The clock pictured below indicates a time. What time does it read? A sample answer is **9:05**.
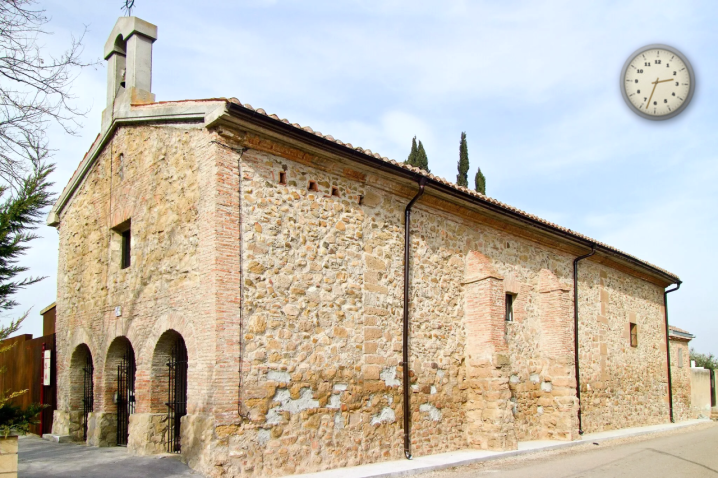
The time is **2:33**
